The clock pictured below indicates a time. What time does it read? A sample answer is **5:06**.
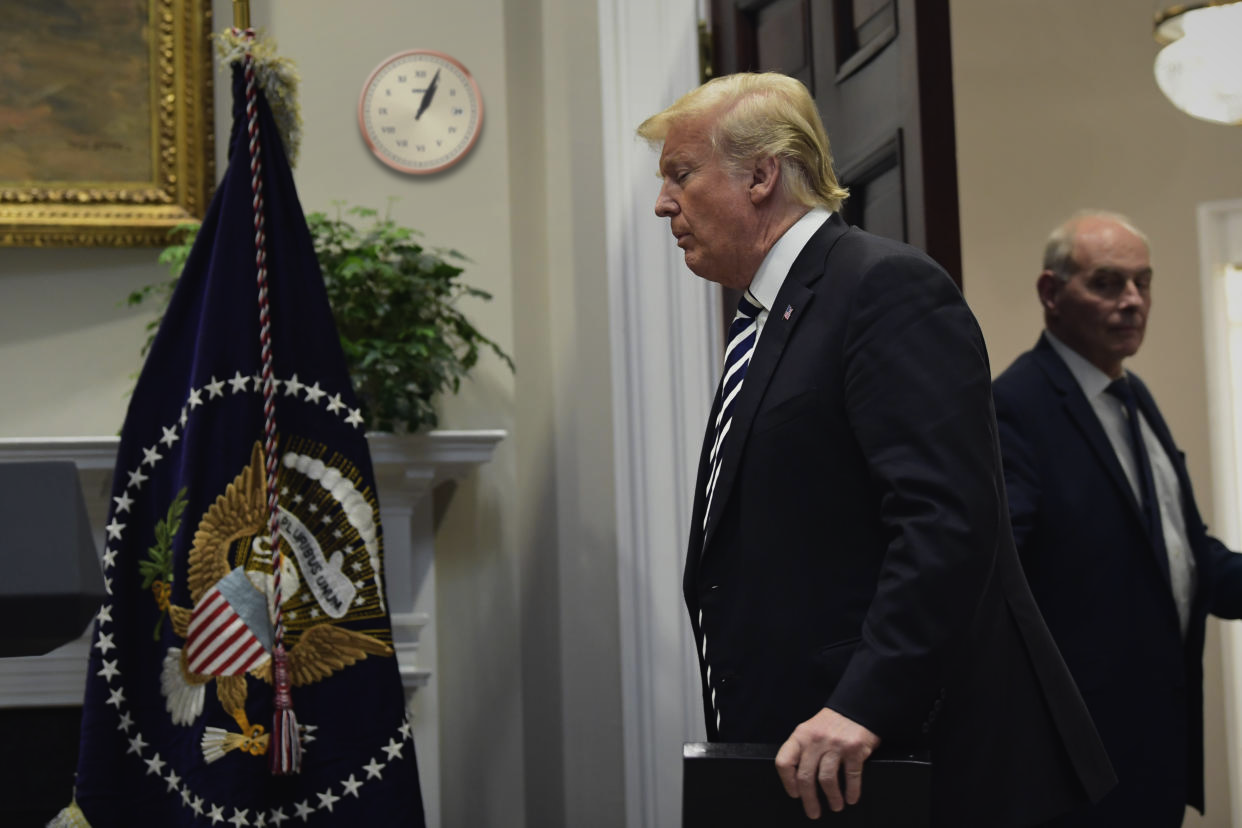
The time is **1:04**
